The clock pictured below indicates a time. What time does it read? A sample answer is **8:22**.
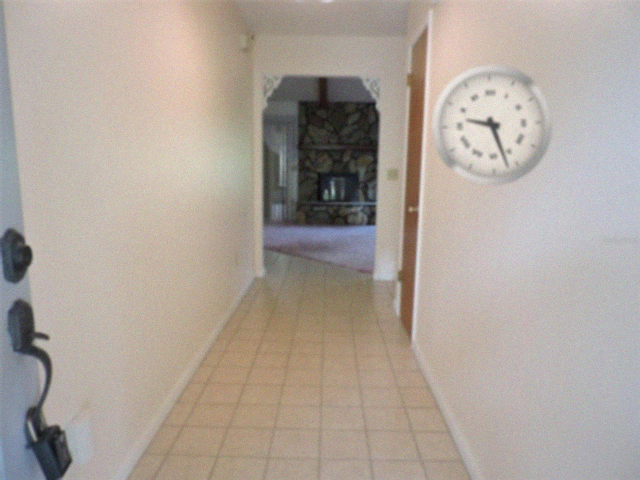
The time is **9:27**
